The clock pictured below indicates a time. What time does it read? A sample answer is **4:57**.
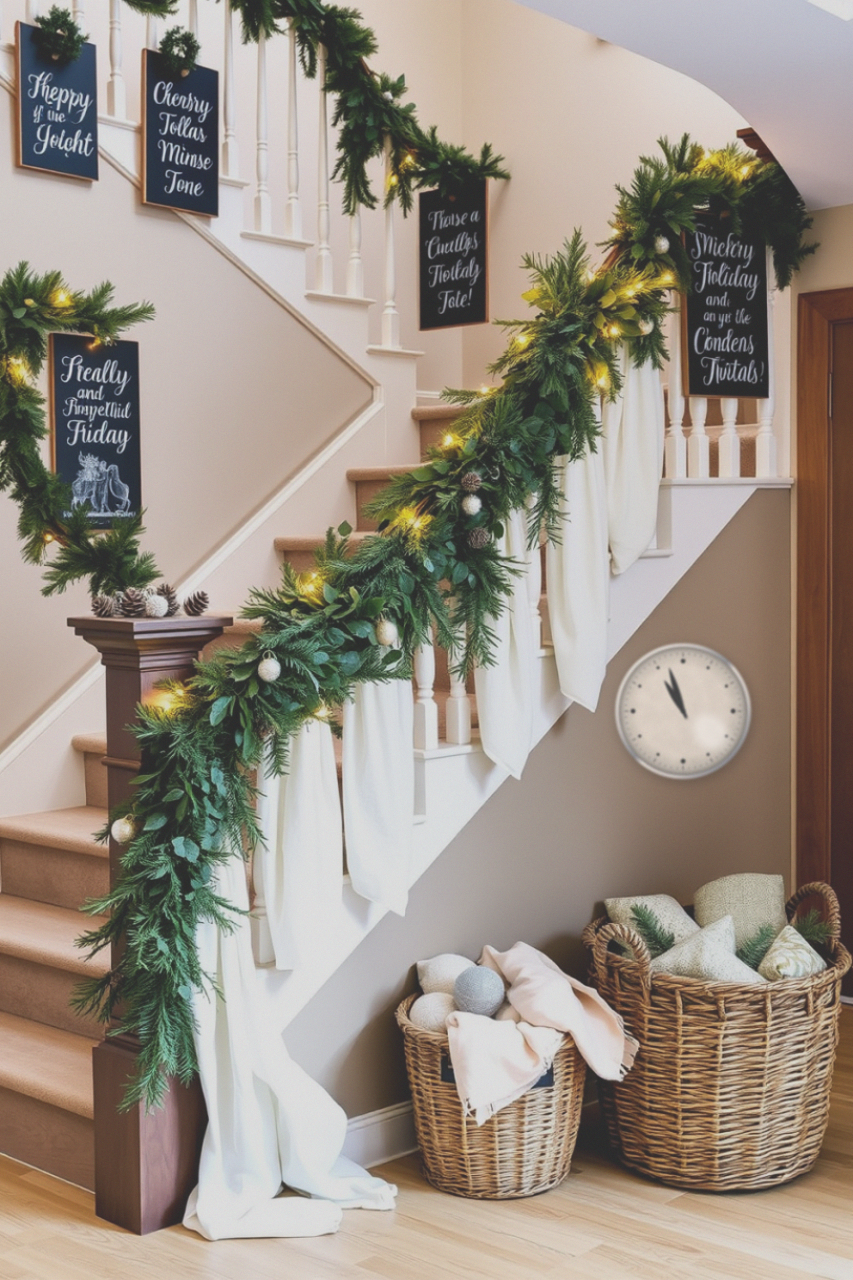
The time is **10:57**
